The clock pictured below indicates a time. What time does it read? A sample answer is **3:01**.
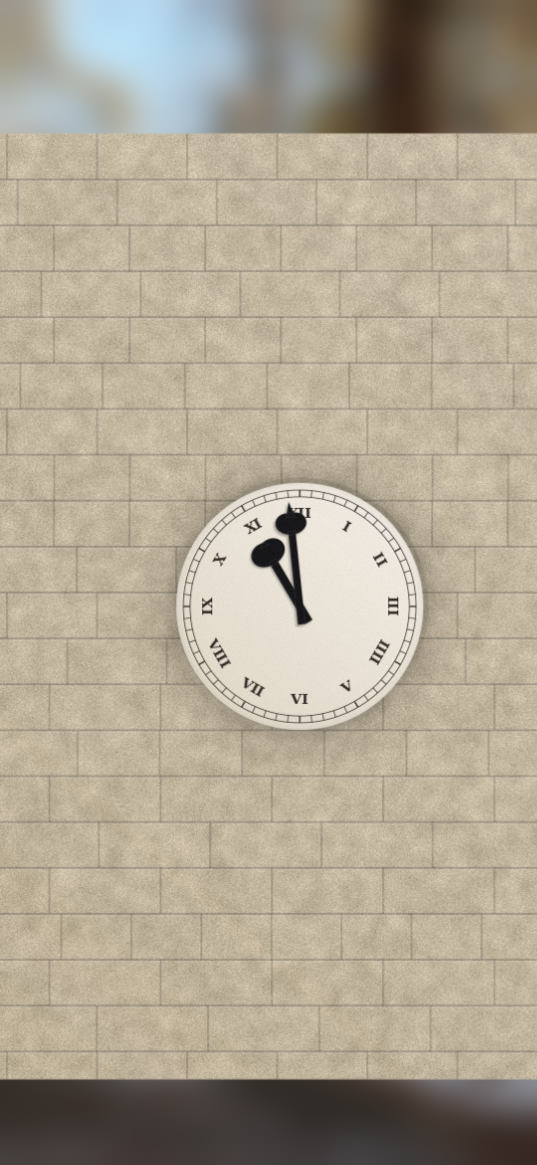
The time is **10:59**
